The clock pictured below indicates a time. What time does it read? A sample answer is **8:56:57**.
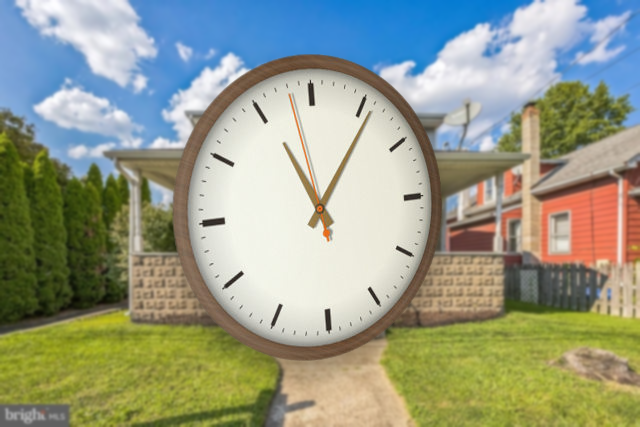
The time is **11:05:58**
